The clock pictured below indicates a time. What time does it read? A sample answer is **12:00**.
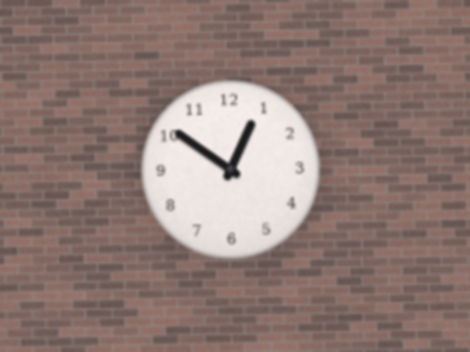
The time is **12:51**
